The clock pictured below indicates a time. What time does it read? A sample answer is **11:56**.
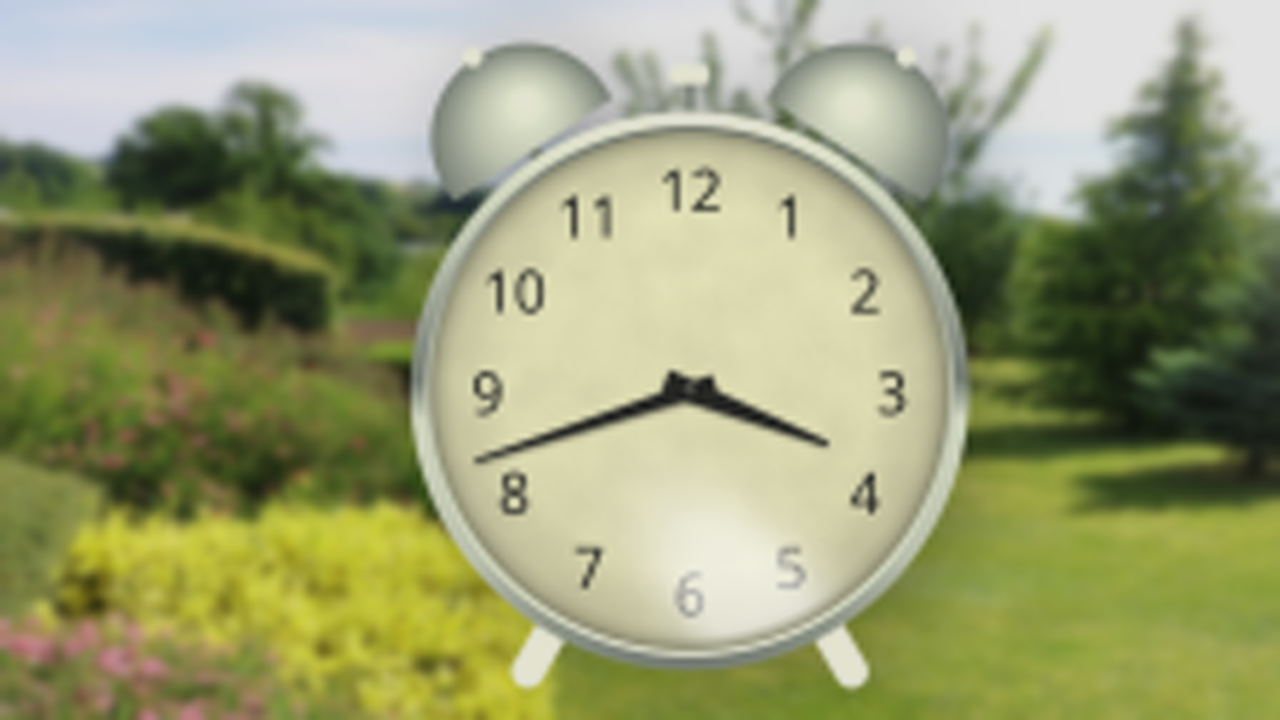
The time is **3:42**
